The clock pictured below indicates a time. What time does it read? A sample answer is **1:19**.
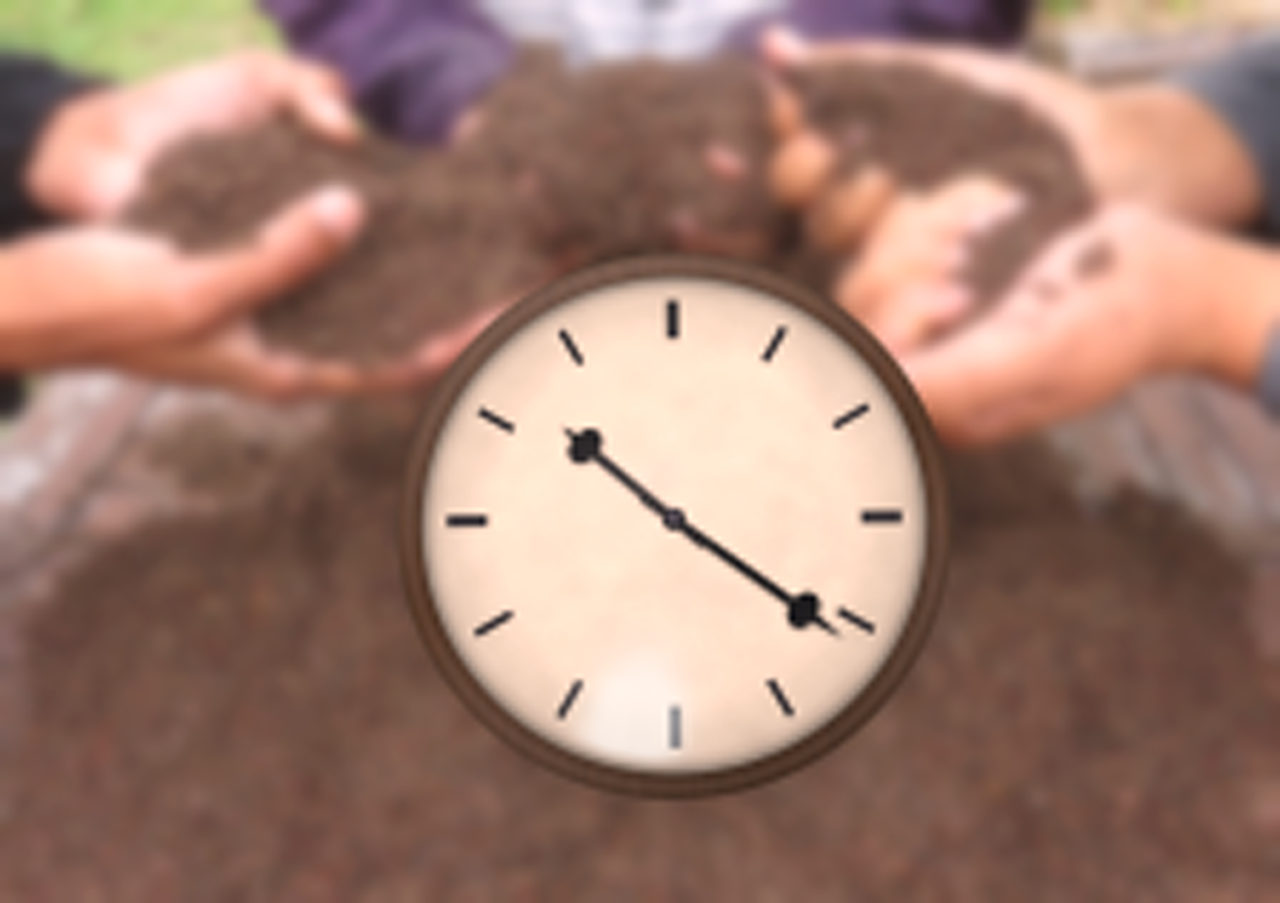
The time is **10:21**
